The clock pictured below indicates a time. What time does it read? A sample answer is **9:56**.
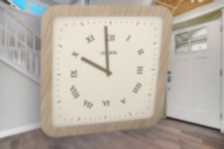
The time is **9:59**
